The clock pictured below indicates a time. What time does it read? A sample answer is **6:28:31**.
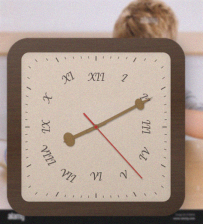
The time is **8:10:23**
